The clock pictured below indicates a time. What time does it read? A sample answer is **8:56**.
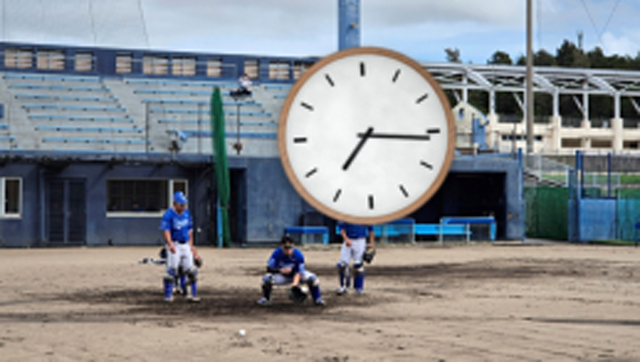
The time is **7:16**
